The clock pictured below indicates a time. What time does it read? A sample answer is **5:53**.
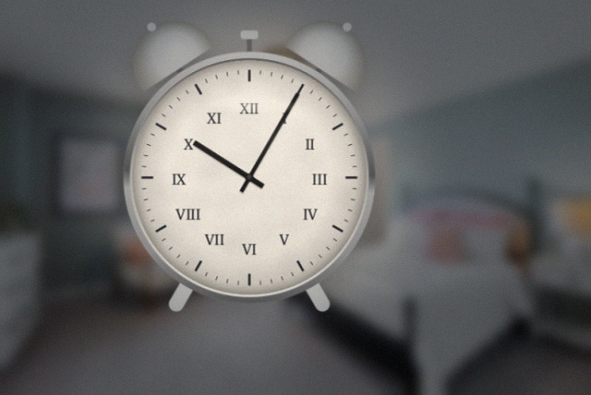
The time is **10:05**
